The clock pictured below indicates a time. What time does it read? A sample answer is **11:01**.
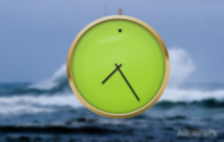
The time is **7:24**
